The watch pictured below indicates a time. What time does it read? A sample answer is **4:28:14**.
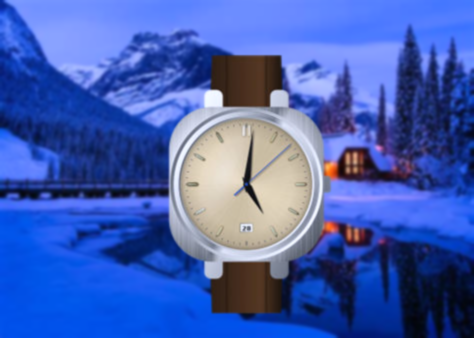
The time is **5:01:08**
